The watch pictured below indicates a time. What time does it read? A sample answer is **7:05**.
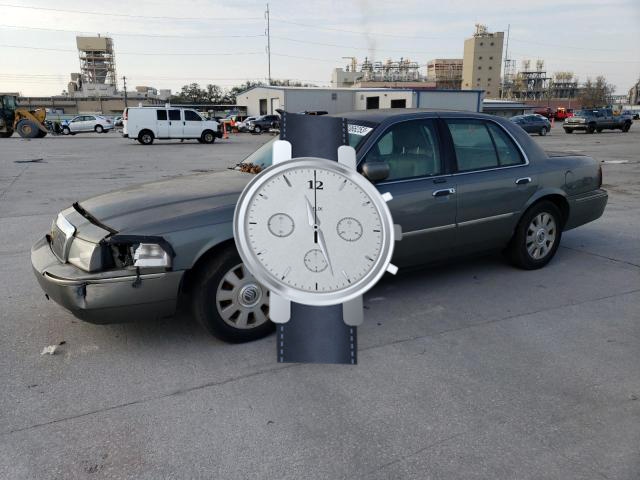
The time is **11:27**
